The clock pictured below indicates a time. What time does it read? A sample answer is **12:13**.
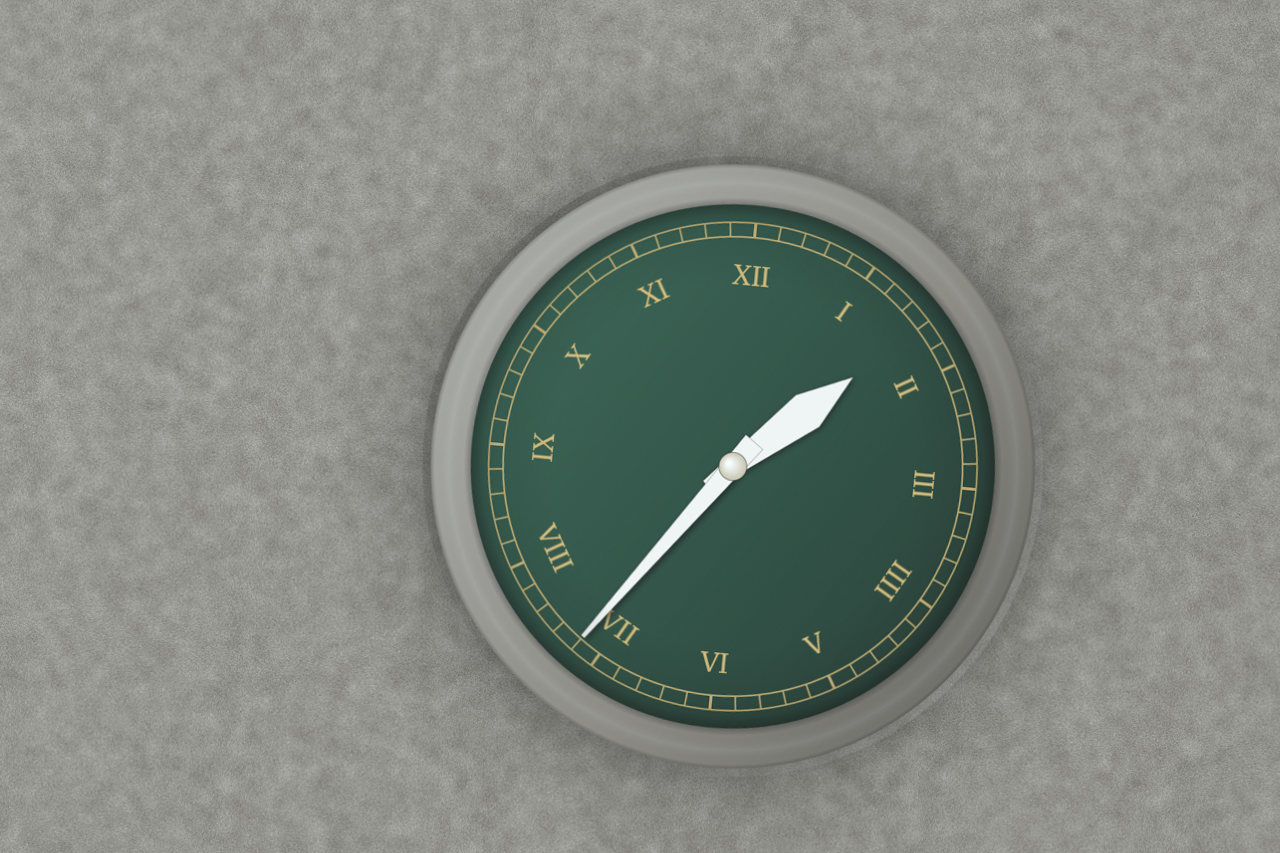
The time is **1:36**
